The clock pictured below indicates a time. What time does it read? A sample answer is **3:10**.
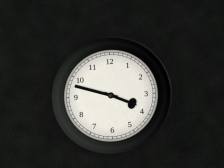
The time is **3:48**
